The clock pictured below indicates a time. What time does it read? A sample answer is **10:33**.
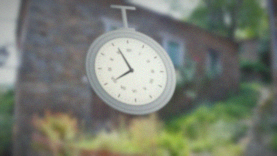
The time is **7:56**
